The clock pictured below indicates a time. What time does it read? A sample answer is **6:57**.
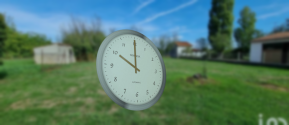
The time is **10:00**
